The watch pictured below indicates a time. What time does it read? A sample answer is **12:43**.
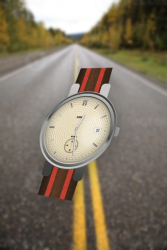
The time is **12:28**
